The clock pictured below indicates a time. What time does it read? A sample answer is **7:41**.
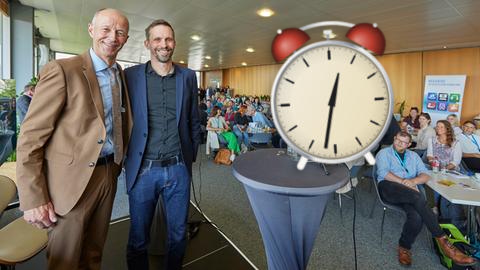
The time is **12:32**
